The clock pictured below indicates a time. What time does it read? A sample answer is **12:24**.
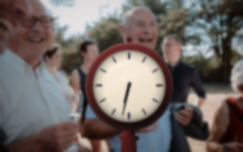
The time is **6:32**
